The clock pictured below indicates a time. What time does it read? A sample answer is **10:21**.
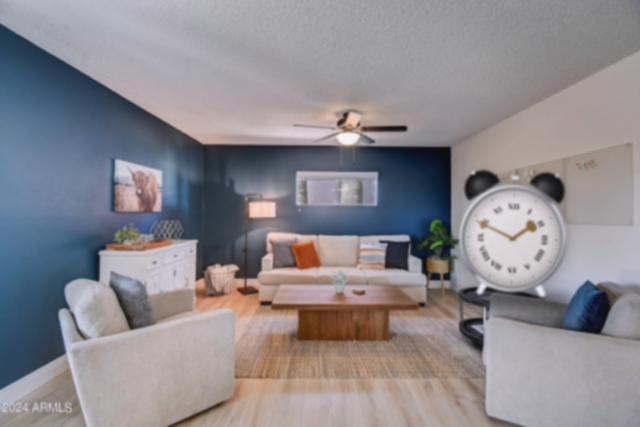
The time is **1:49**
